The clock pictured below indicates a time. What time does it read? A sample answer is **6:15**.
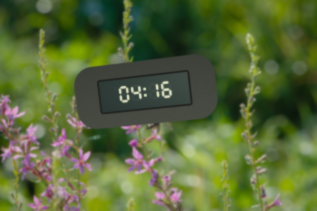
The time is **4:16**
